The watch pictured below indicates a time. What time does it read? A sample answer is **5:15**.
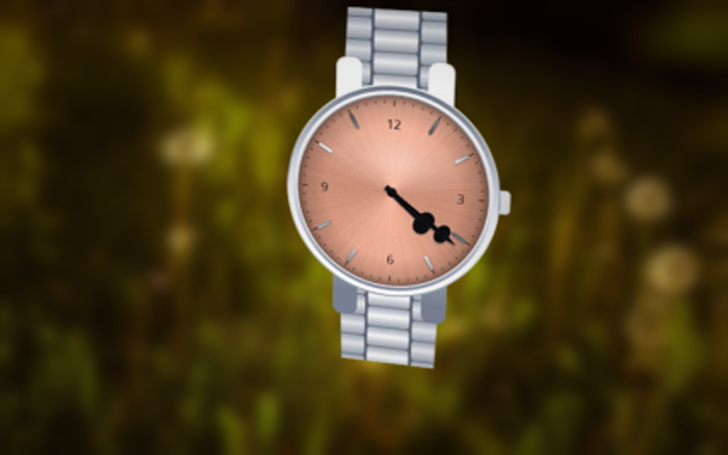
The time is **4:21**
